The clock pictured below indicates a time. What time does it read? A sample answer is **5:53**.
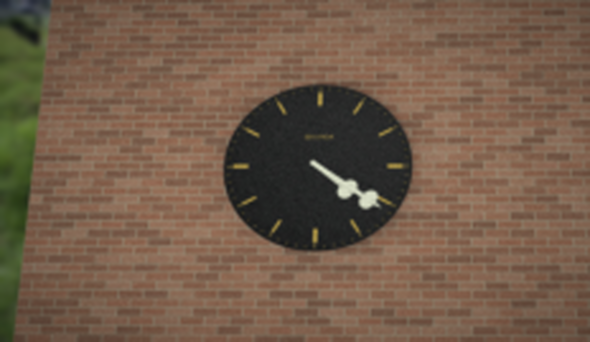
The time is **4:21**
